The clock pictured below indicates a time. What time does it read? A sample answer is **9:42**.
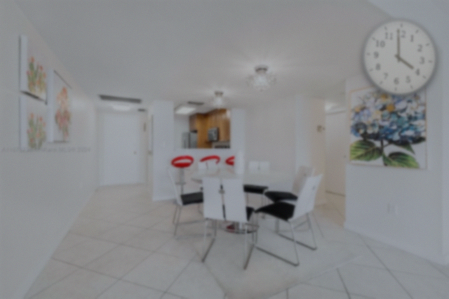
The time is **3:59**
